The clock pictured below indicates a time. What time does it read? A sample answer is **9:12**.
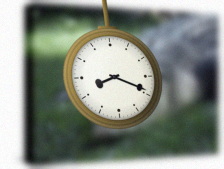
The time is **8:19**
